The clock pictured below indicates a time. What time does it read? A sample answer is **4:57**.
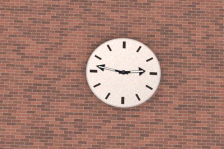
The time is **2:47**
